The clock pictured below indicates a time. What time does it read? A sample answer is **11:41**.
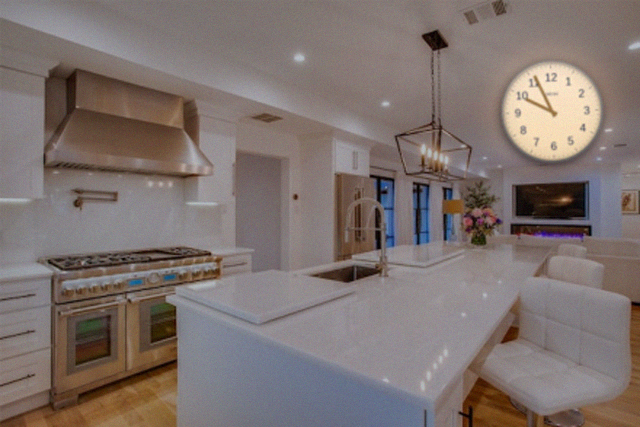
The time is **9:56**
